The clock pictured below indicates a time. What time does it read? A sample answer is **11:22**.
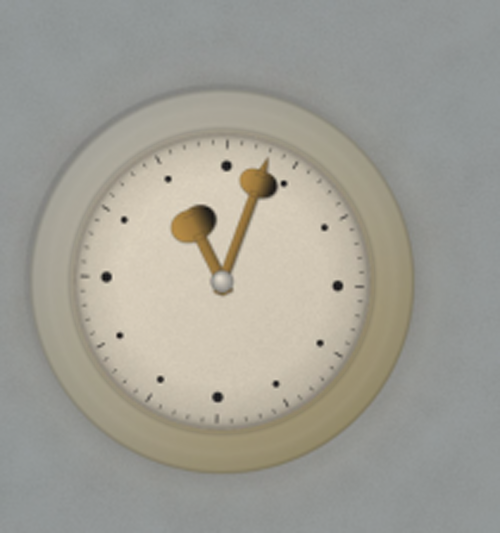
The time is **11:03**
